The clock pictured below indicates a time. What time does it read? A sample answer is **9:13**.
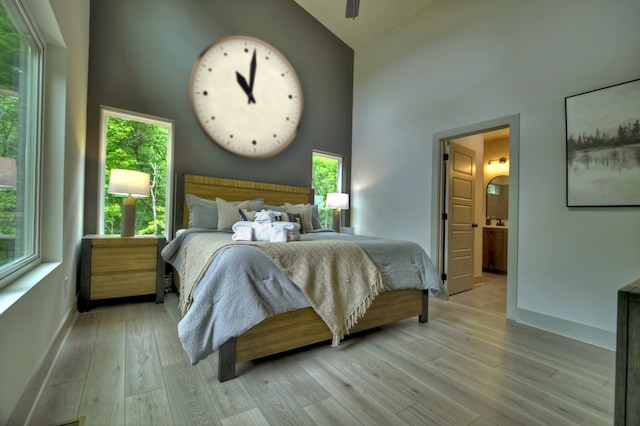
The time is **11:02**
